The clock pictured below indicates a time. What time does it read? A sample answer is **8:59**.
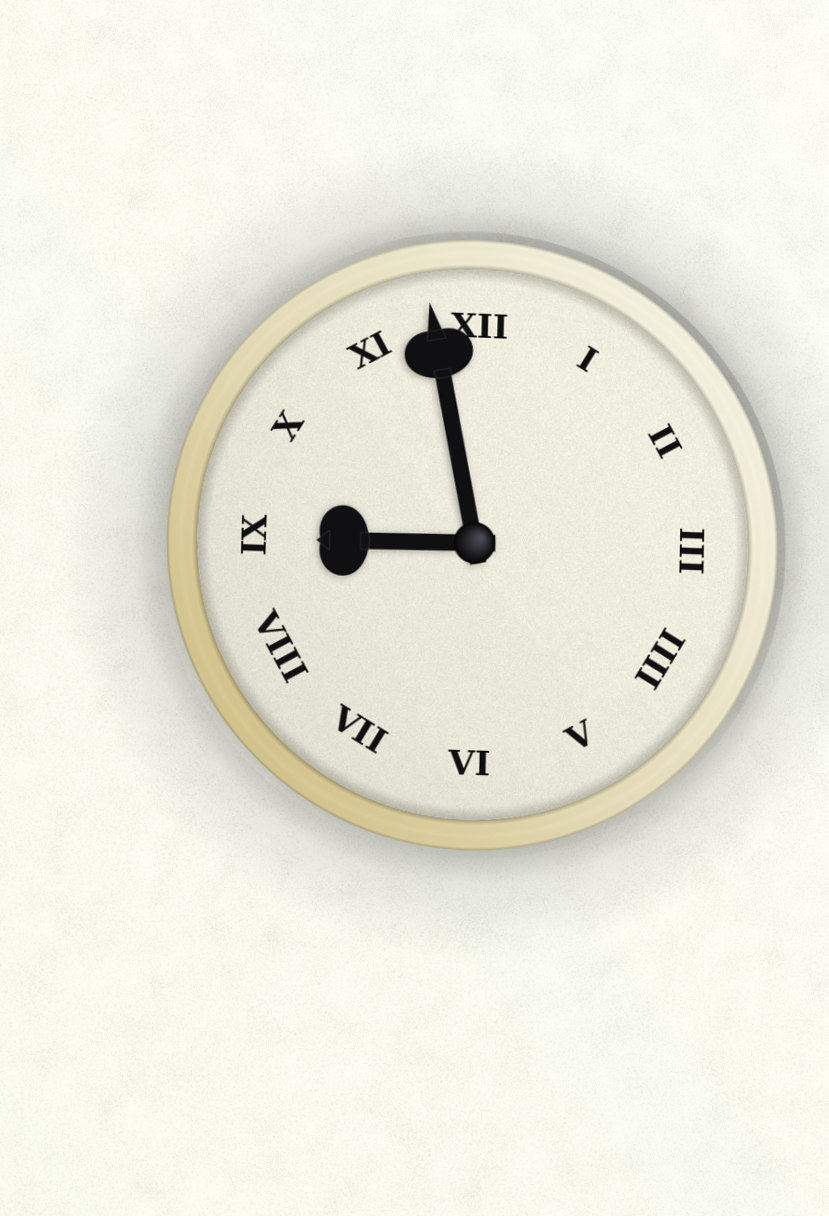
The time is **8:58**
